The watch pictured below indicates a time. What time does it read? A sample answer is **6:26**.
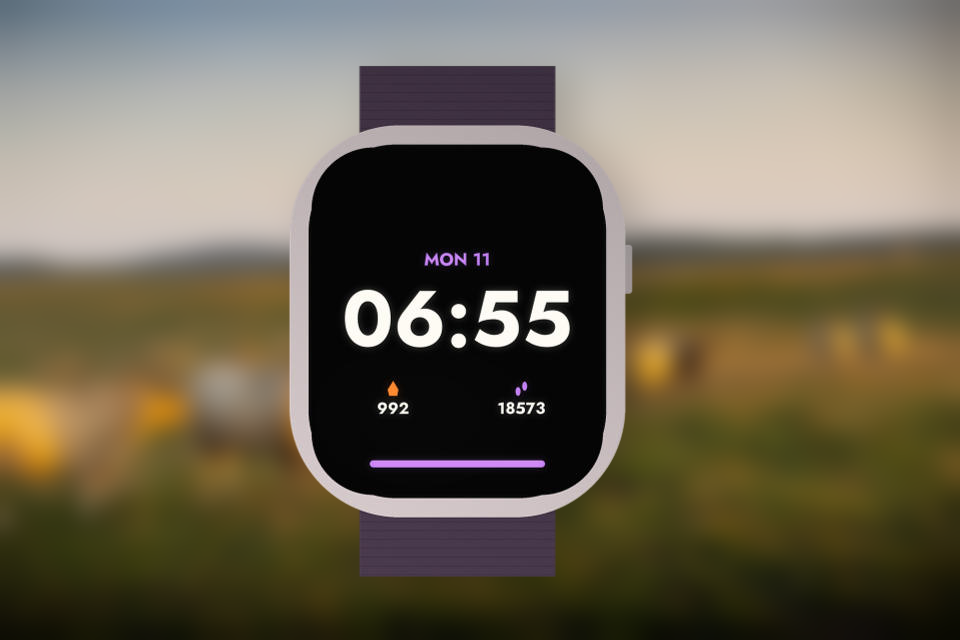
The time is **6:55**
